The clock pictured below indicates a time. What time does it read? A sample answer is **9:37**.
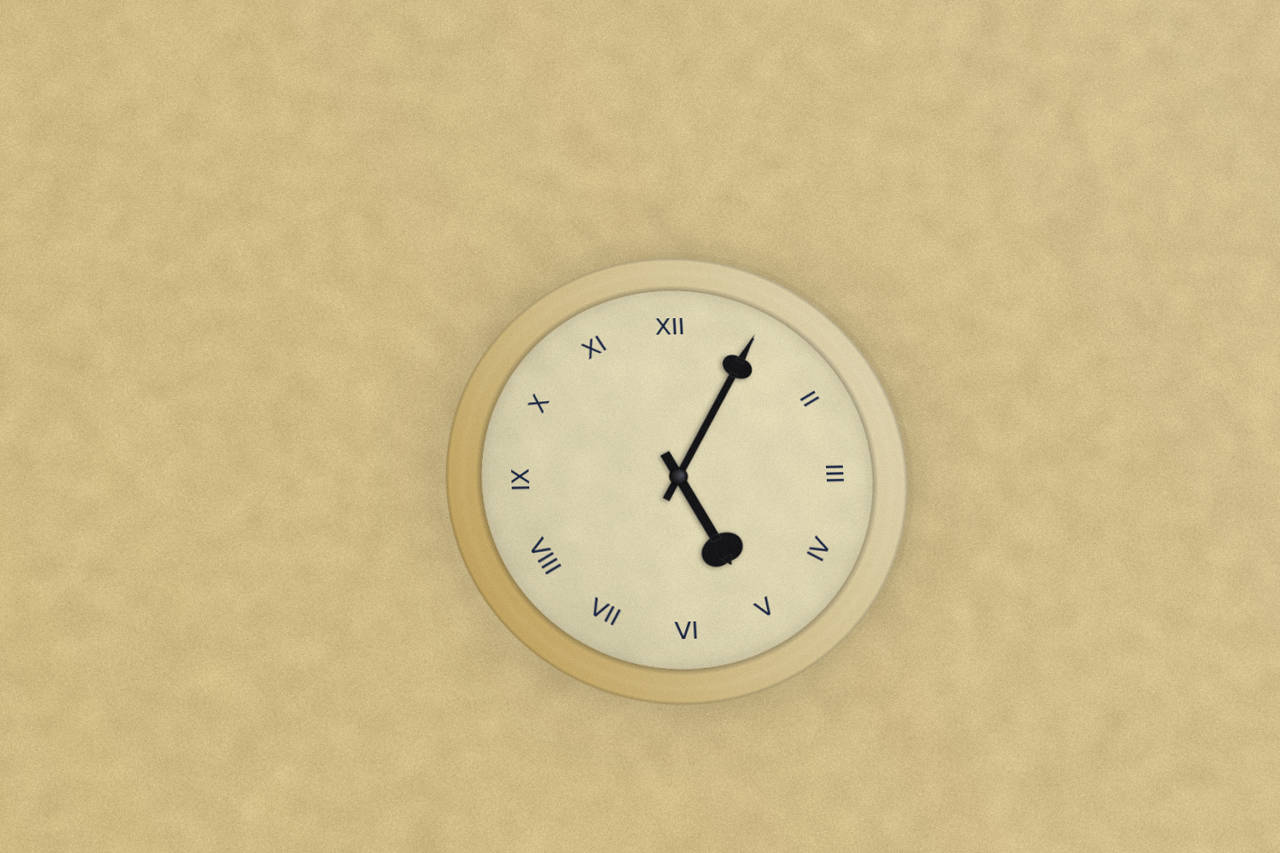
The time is **5:05**
